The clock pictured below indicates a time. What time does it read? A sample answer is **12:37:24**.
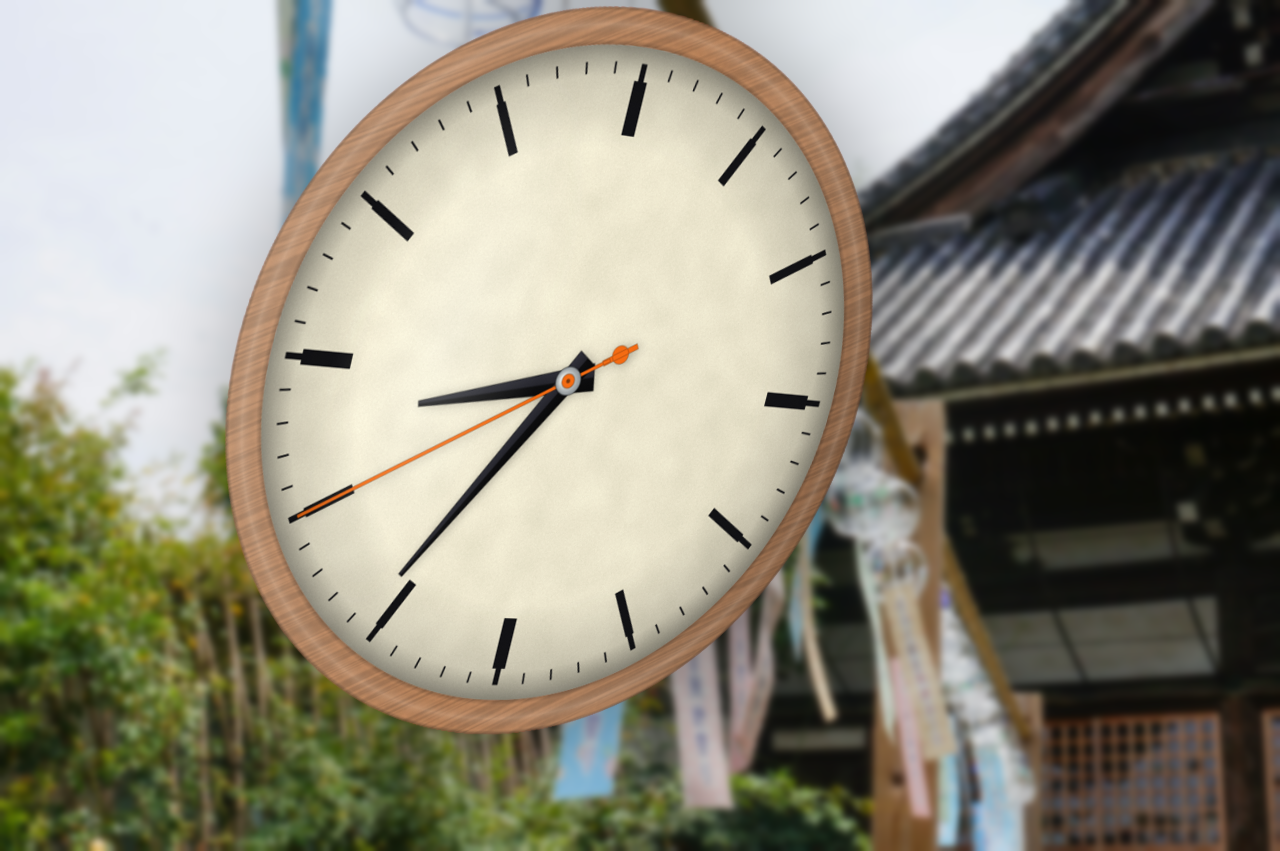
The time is **8:35:40**
